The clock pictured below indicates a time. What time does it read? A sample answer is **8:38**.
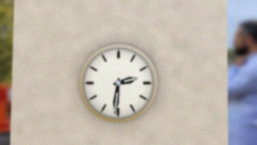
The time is **2:31**
